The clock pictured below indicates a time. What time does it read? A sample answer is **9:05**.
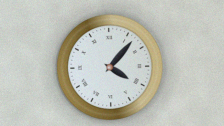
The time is **4:07**
